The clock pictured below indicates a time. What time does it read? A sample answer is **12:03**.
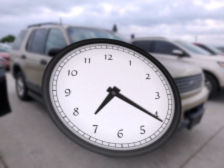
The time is **7:21**
